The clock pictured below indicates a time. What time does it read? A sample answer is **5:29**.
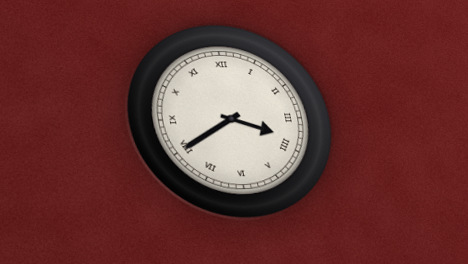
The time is **3:40**
